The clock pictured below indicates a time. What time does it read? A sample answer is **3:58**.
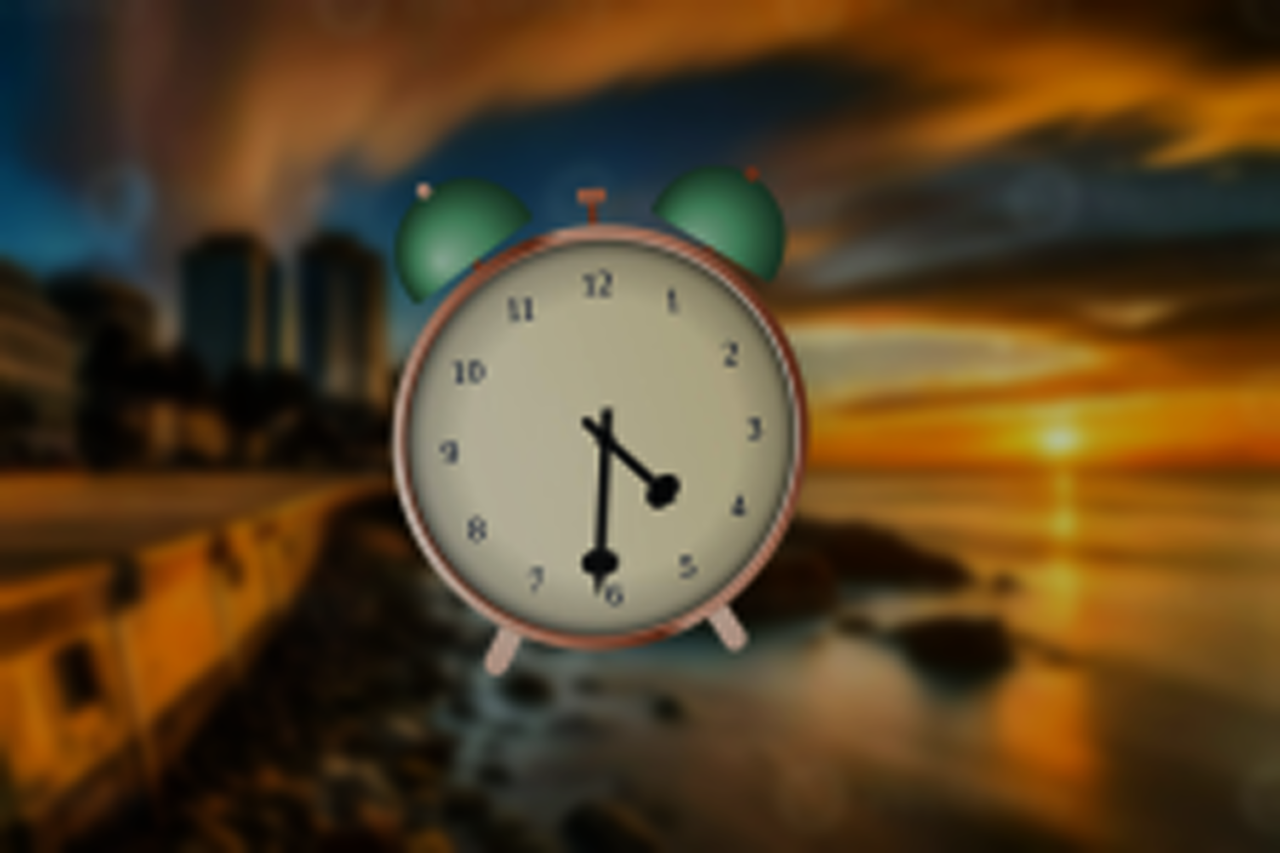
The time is **4:31**
